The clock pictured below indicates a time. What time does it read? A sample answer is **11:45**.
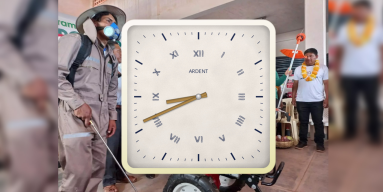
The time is **8:41**
